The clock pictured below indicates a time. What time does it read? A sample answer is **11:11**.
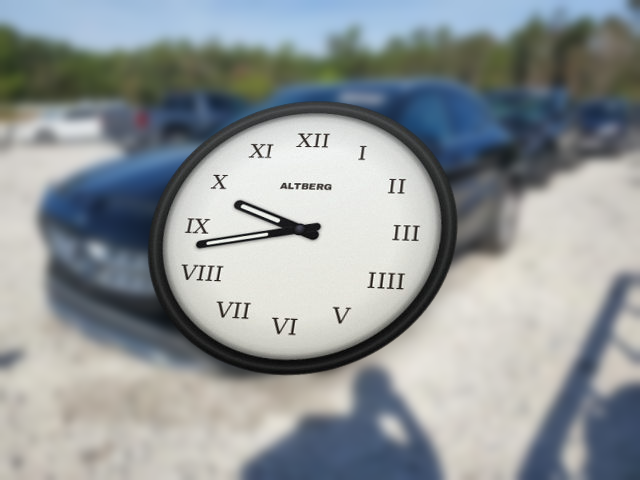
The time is **9:43**
